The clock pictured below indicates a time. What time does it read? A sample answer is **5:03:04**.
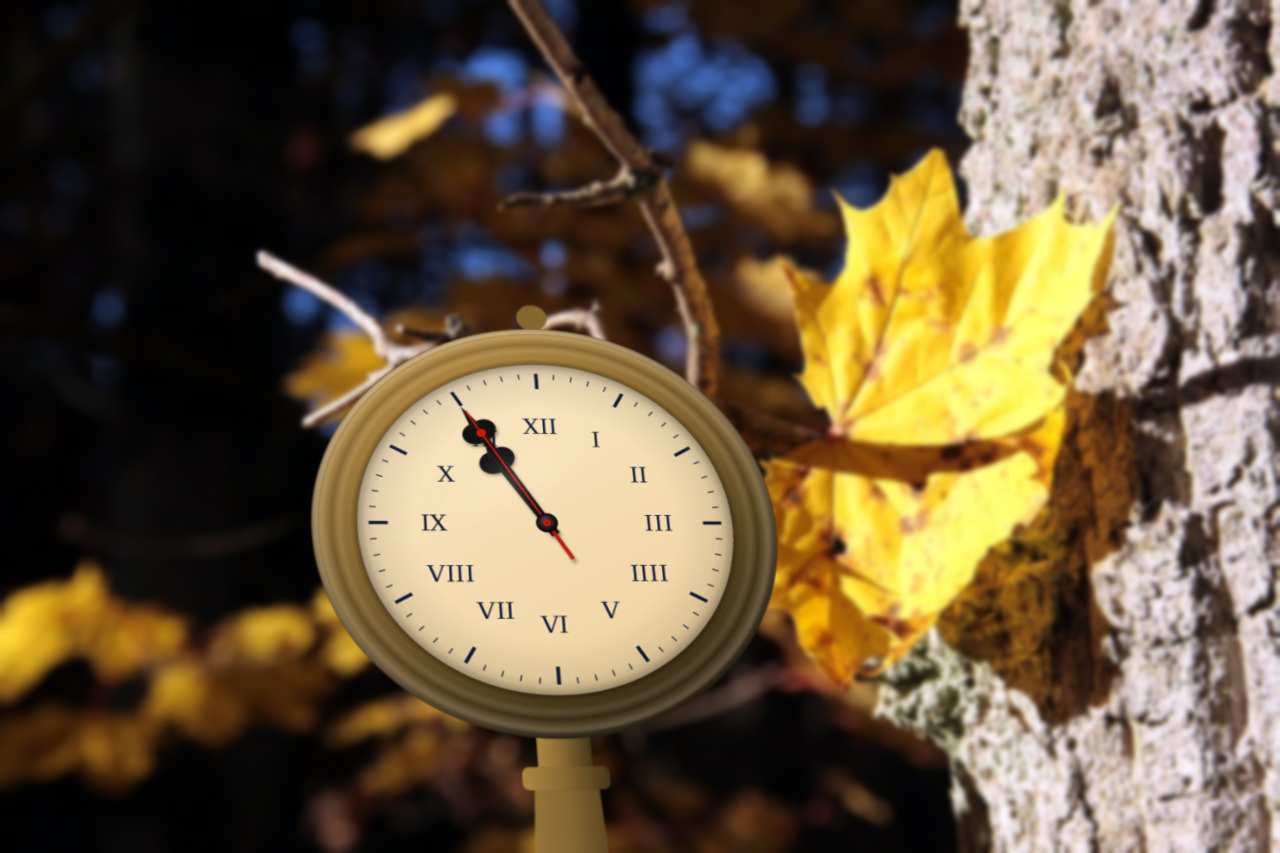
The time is **10:54:55**
